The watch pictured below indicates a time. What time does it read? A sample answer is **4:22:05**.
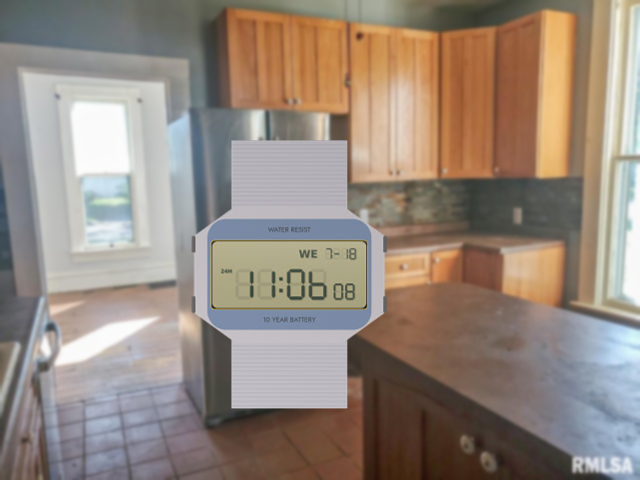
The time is **11:06:08**
